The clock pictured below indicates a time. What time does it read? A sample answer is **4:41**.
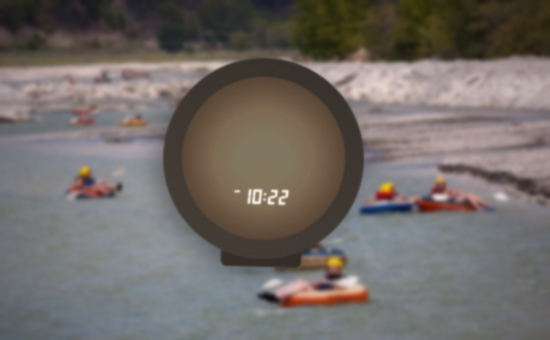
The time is **10:22**
